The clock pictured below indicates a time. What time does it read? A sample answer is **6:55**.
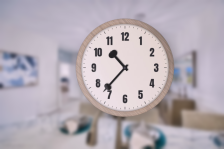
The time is **10:37**
